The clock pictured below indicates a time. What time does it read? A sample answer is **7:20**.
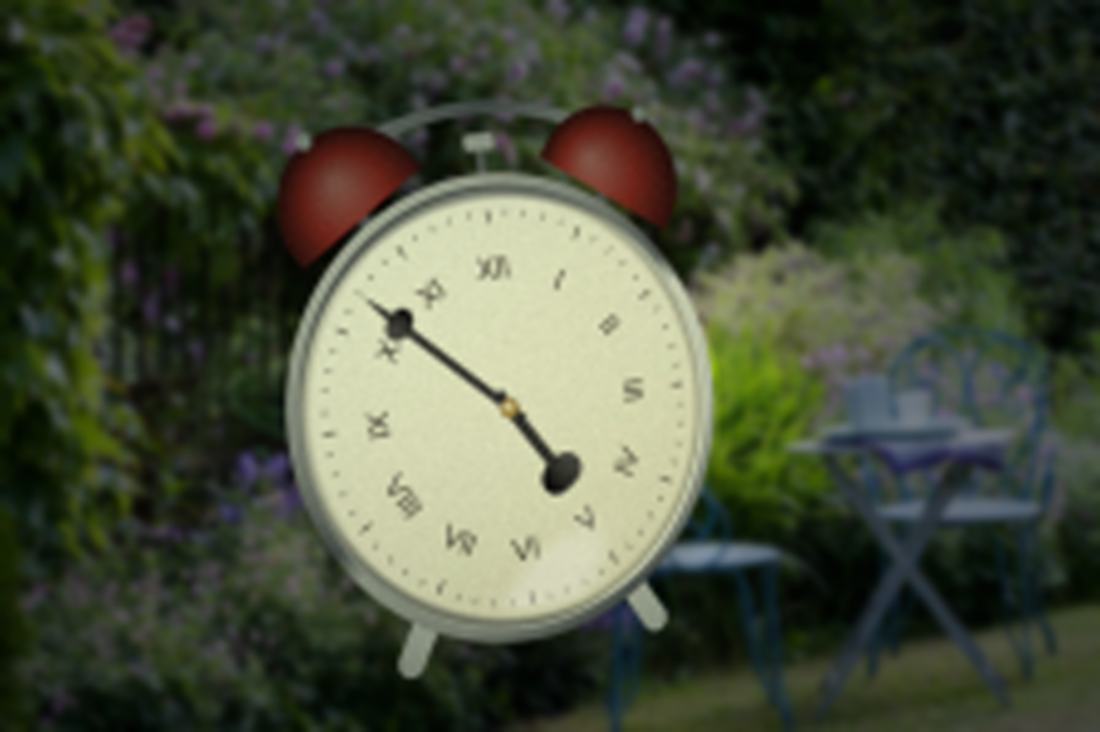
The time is **4:52**
